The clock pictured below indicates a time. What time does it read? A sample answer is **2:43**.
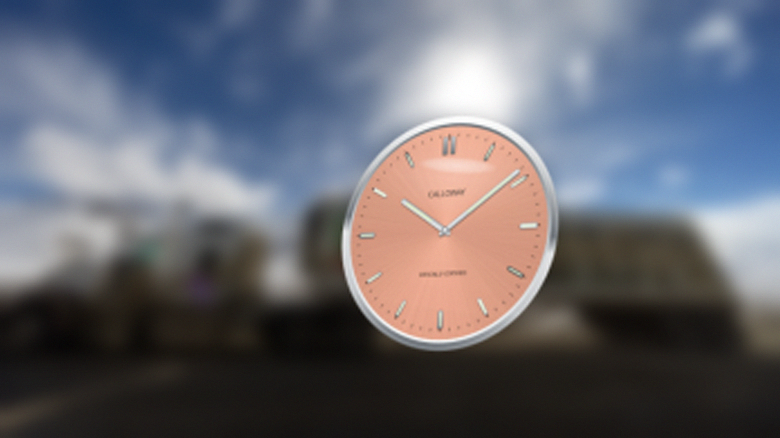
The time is **10:09**
